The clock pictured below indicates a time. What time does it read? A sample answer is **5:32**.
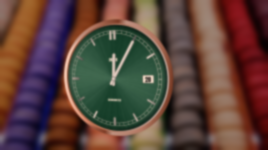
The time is **12:05**
